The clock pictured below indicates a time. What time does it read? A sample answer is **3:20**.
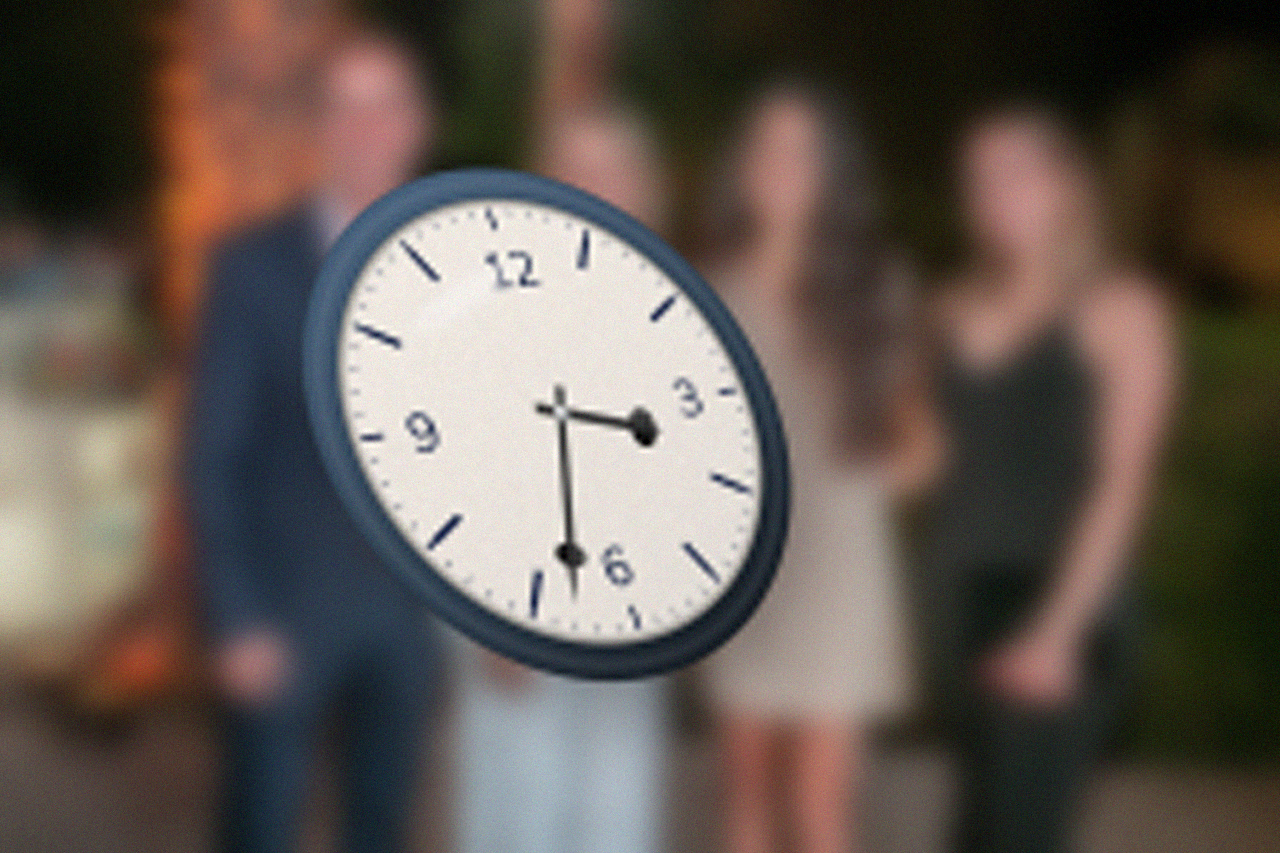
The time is **3:33**
